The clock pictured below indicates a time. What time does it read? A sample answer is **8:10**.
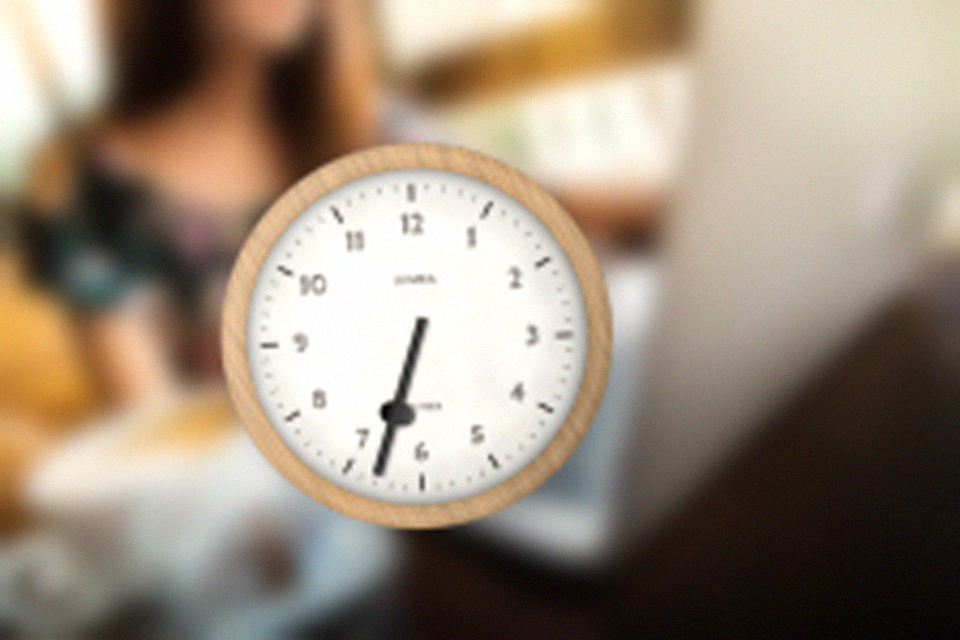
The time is **6:33**
